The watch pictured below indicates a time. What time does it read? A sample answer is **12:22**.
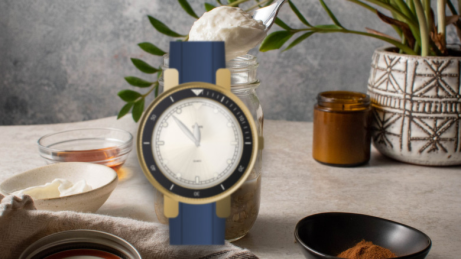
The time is **11:53**
